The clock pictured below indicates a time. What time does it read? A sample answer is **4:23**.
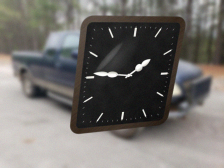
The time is **1:46**
